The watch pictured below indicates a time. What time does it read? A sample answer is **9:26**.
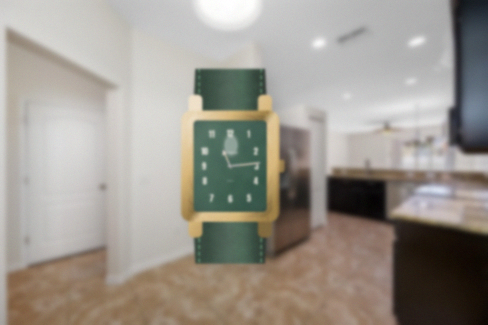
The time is **11:14**
